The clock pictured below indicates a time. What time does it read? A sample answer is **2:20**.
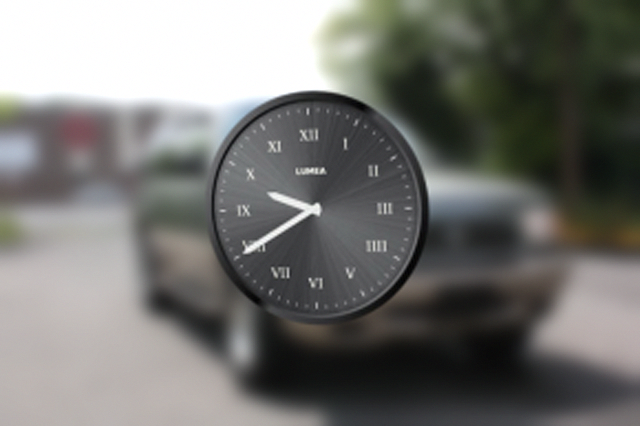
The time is **9:40**
